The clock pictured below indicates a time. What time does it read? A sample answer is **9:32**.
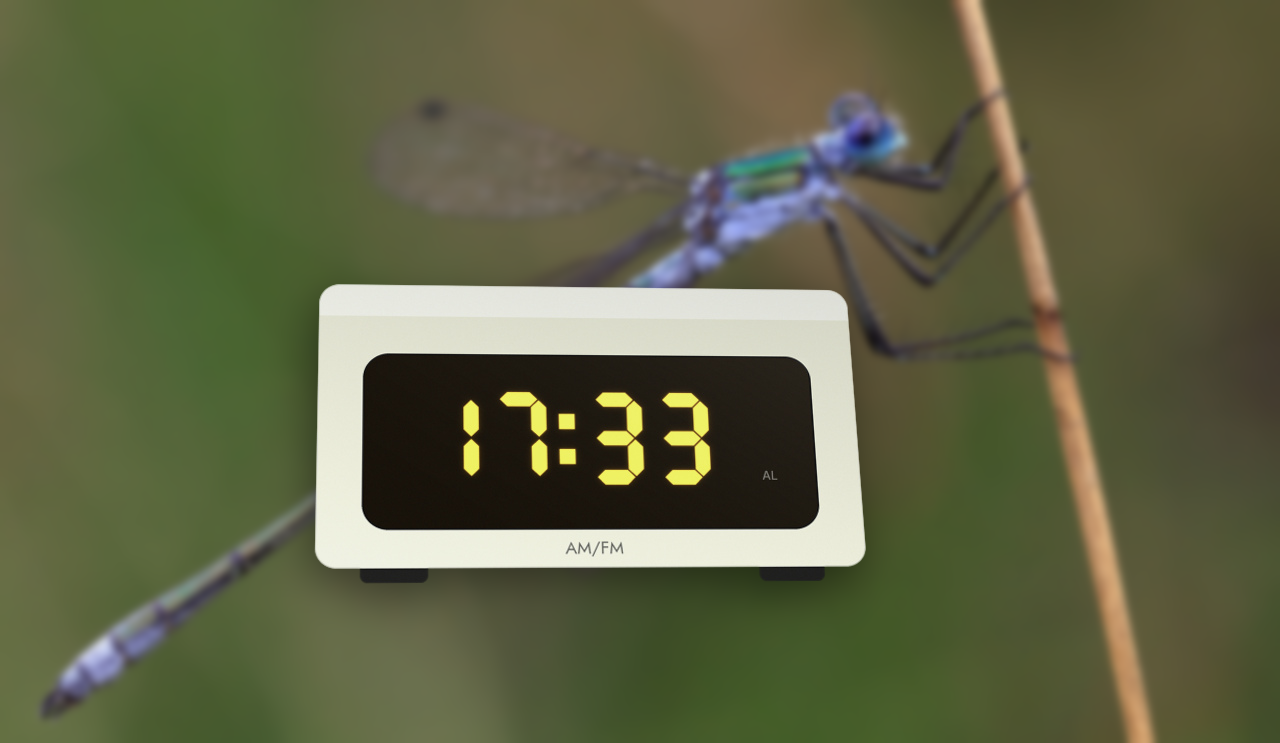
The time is **17:33**
